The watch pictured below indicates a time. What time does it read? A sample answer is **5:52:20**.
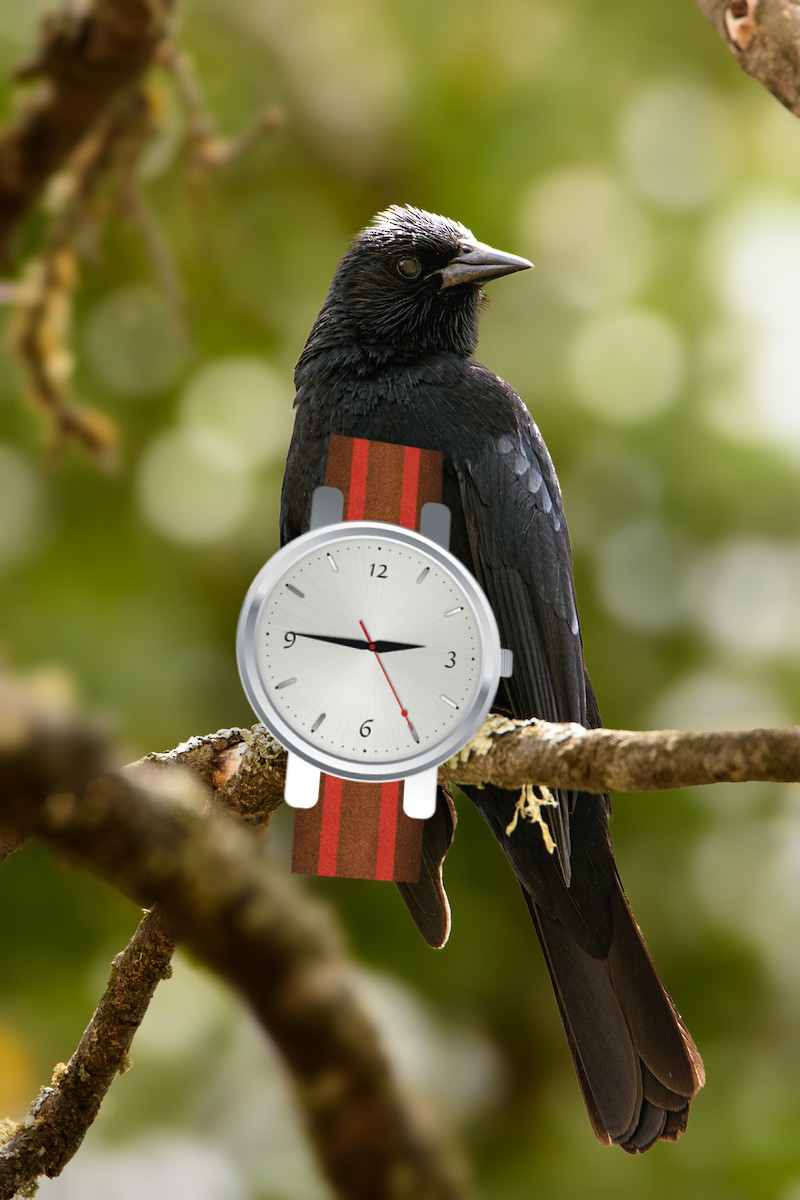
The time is **2:45:25**
